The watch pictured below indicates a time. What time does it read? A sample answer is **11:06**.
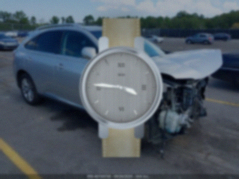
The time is **3:46**
